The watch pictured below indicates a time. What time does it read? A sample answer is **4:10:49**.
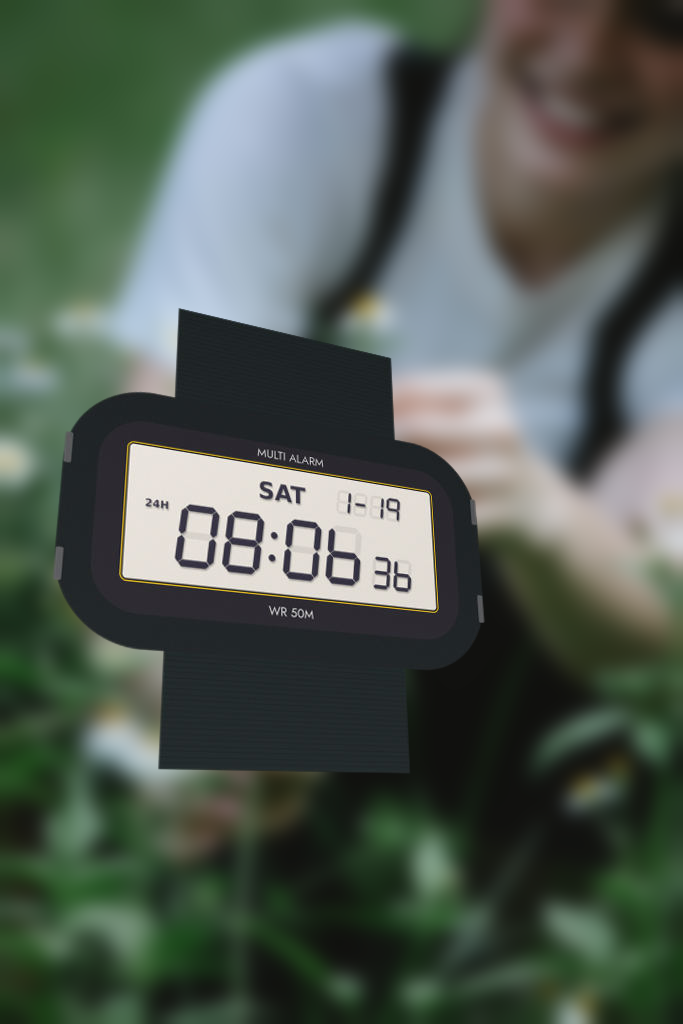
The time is **8:06:36**
